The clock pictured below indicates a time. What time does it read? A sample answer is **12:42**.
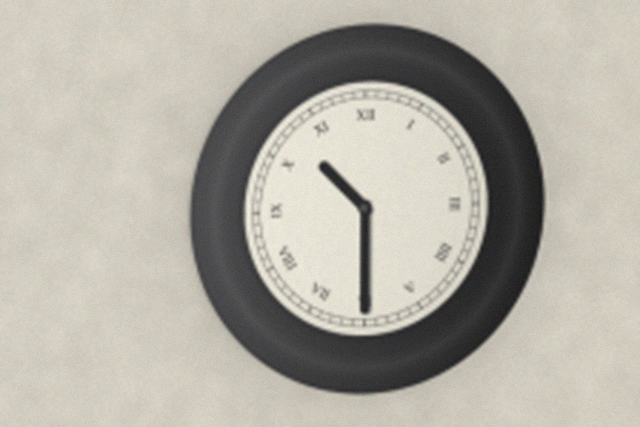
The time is **10:30**
